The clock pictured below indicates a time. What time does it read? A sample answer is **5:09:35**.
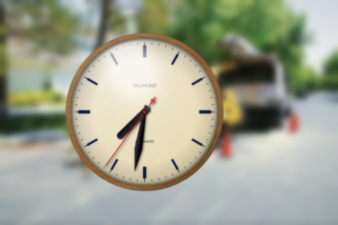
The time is **7:31:36**
